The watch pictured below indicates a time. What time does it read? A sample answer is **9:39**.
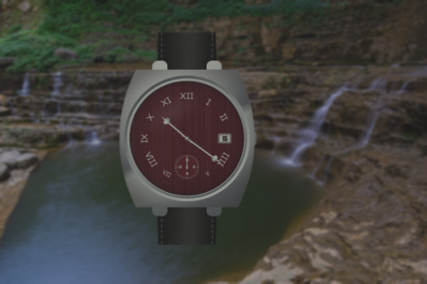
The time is **10:21**
